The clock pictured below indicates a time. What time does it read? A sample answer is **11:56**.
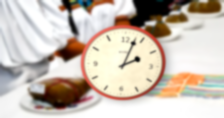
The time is **2:03**
